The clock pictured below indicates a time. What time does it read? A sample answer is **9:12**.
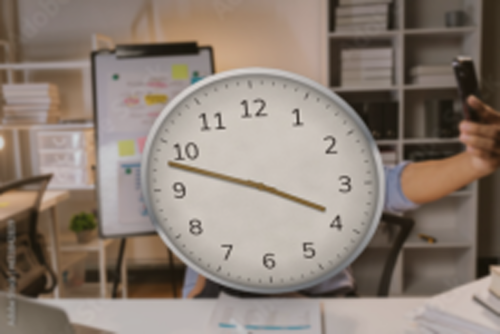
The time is **3:48**
